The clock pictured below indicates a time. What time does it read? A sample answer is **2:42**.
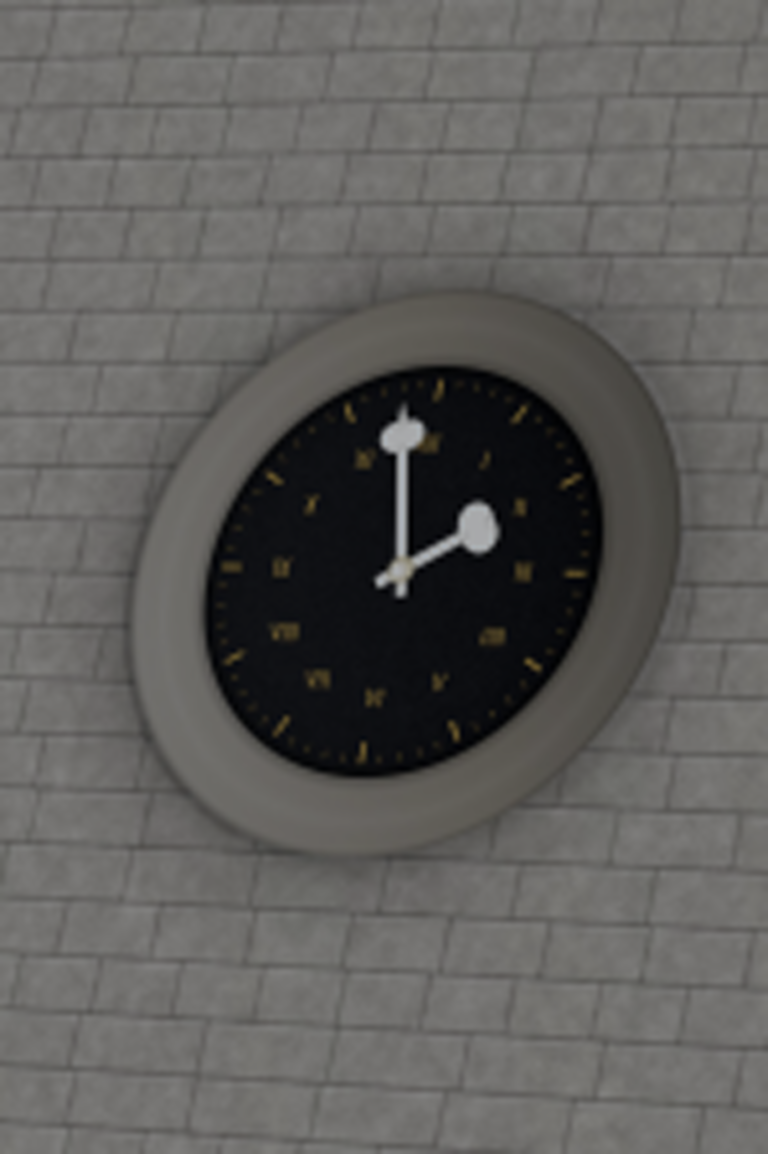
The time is **1:58**
